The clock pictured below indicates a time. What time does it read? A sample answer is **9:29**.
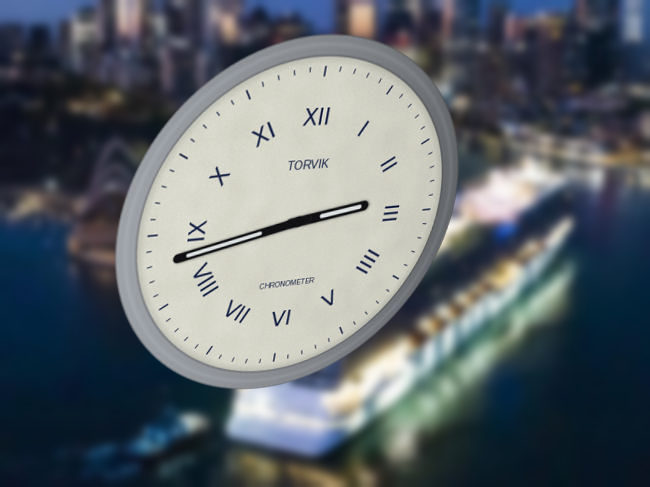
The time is **2:43**
